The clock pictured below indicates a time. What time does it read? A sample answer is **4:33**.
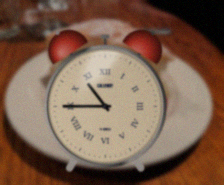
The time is **10:45**
